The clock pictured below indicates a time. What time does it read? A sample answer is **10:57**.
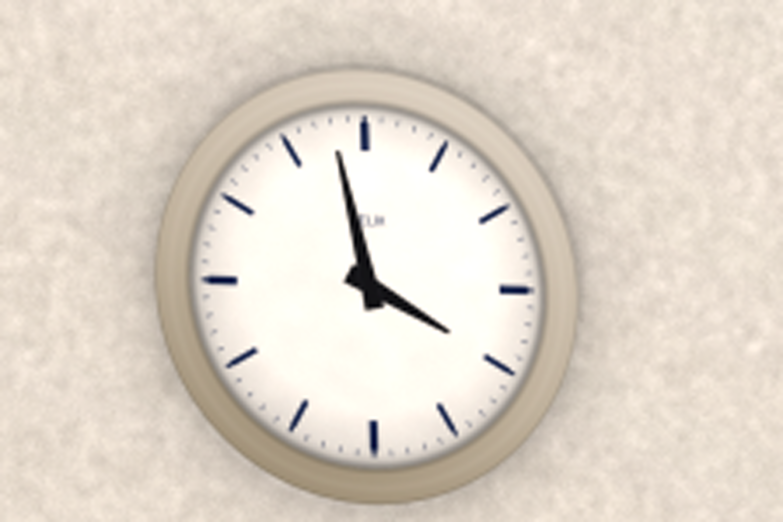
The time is **3:58**
